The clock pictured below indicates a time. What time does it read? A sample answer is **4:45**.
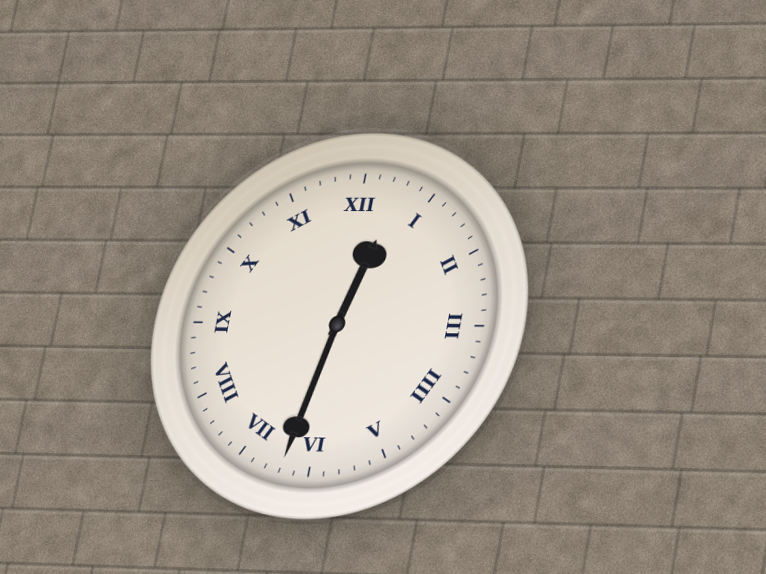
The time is **12:32**
